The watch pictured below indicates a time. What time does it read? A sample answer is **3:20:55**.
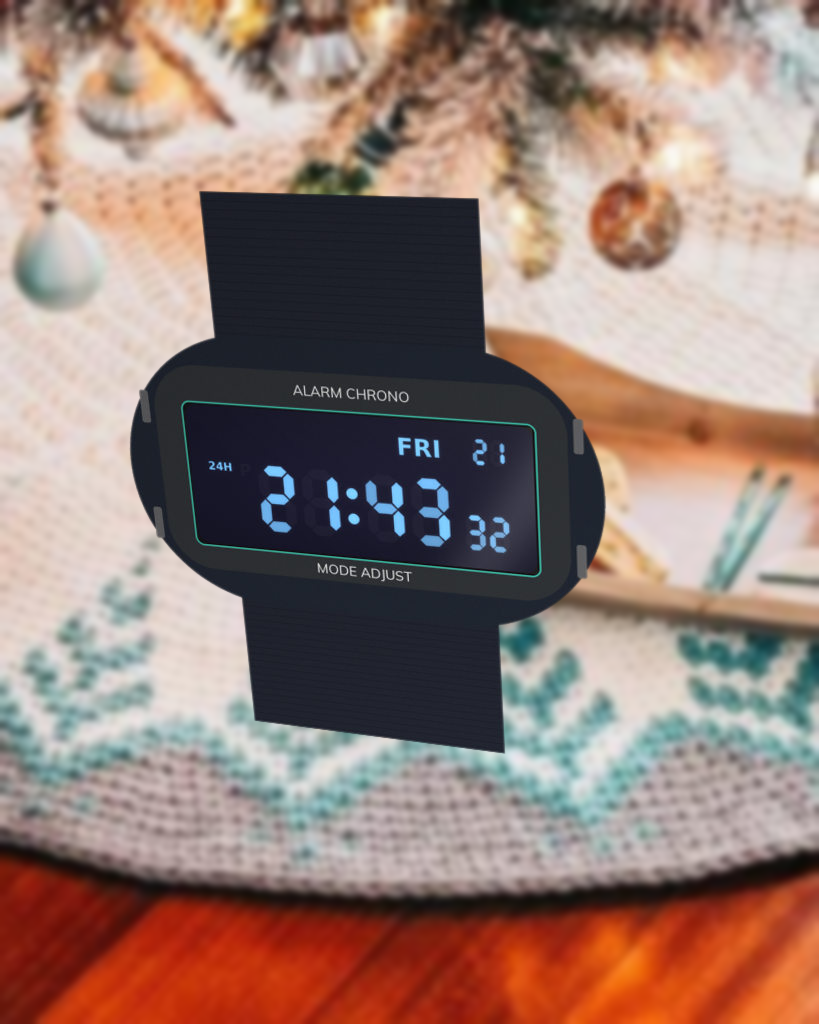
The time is **21:43:32**
